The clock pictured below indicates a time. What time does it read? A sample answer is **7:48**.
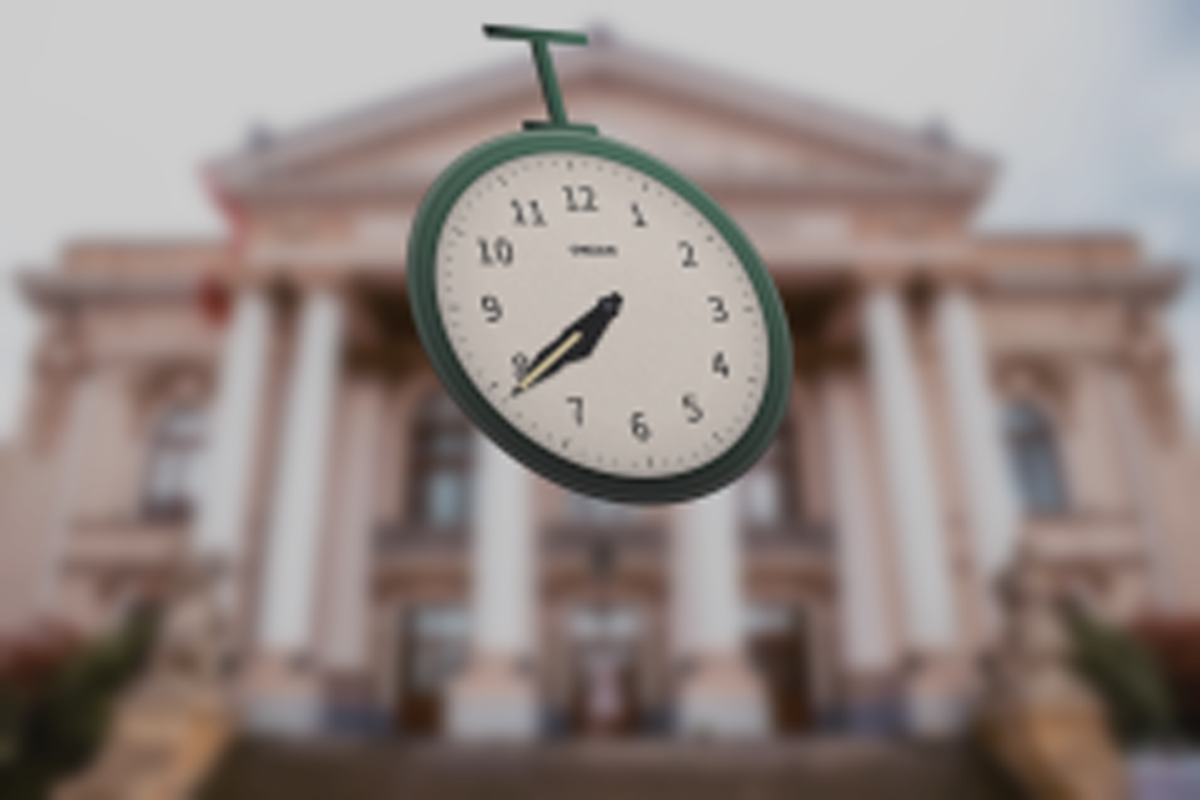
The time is **7:39**
